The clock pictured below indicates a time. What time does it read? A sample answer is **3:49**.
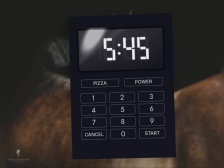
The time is **5:45**
